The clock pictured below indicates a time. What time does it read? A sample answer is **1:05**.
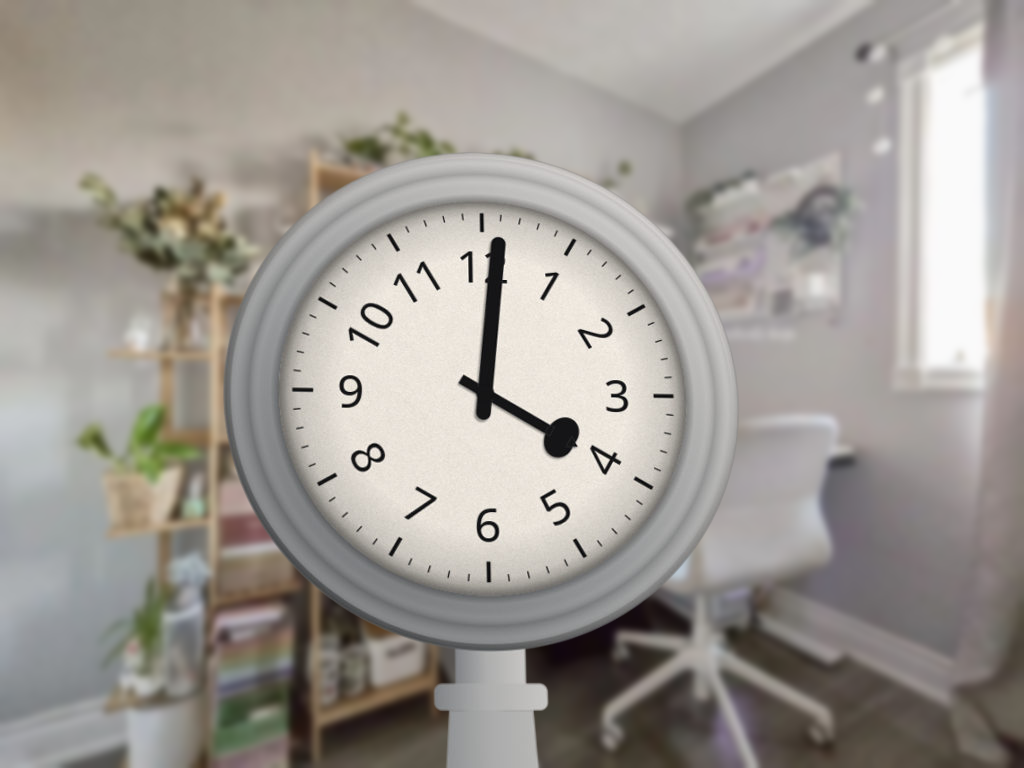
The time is **4:01**
